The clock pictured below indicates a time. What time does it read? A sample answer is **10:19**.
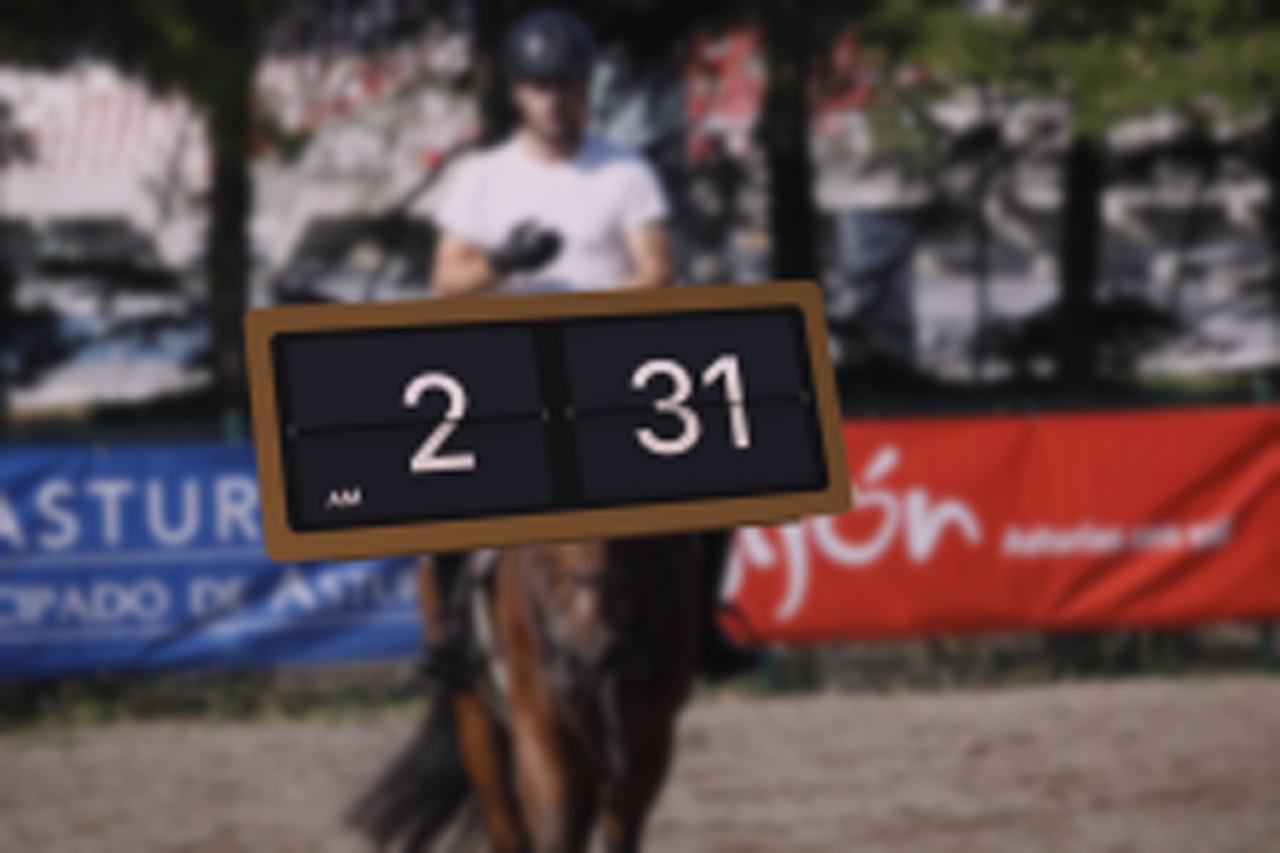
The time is **2:31**
